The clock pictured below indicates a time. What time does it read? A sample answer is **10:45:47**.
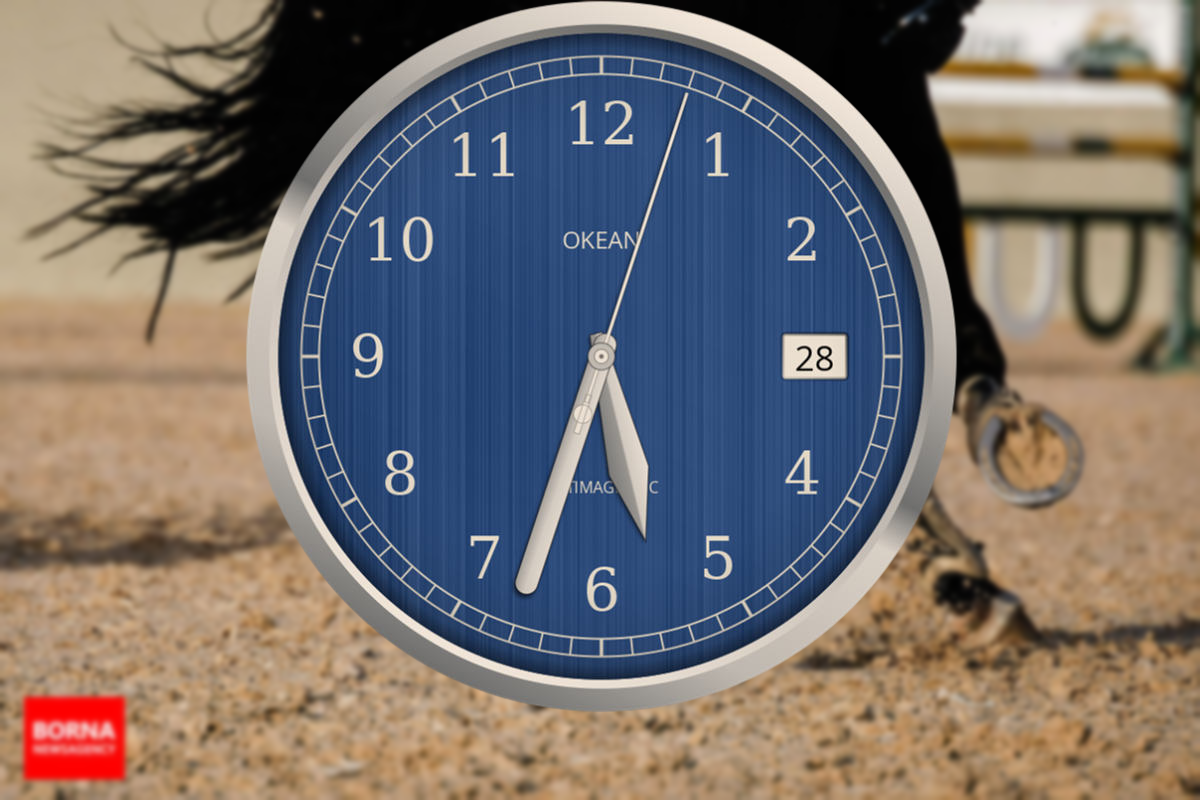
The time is **5:33:03**
